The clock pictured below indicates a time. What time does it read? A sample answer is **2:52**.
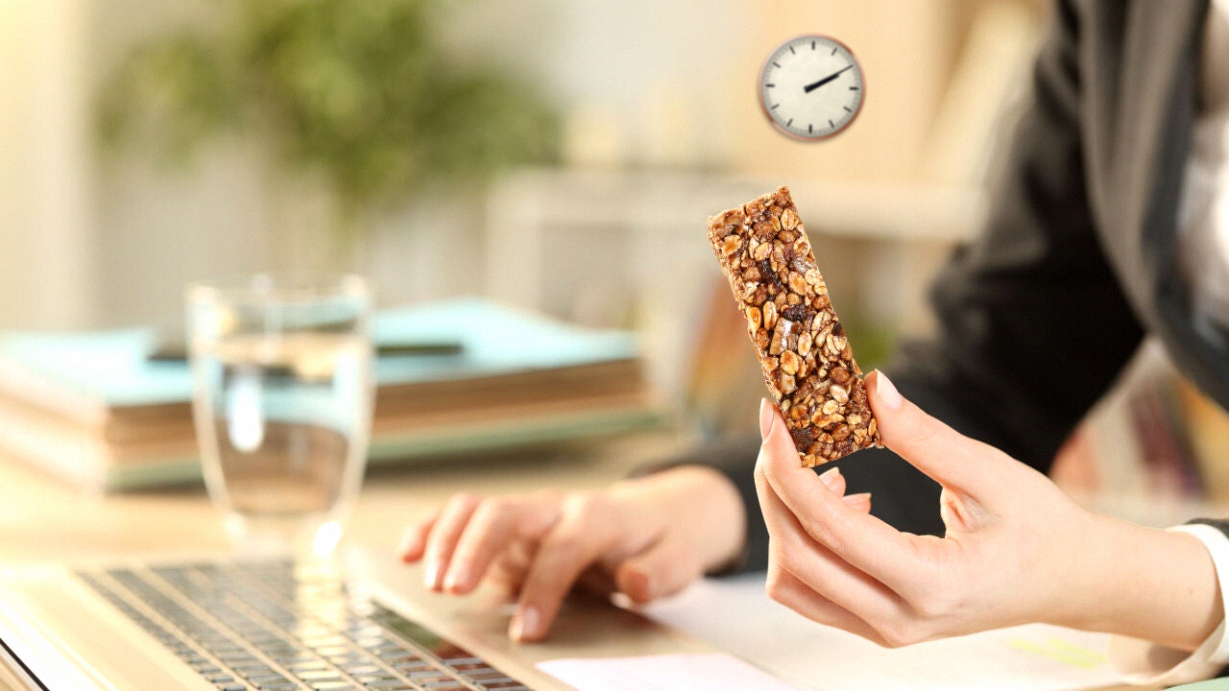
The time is **2:10**
